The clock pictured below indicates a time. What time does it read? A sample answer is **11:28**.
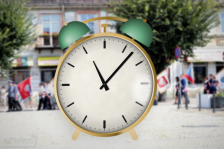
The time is **11:07**
